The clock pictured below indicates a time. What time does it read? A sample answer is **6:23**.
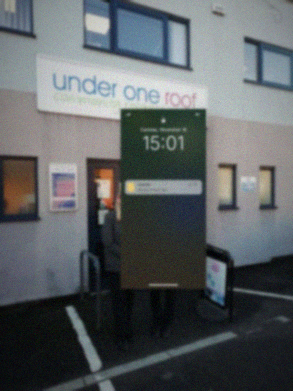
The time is **15:01**
